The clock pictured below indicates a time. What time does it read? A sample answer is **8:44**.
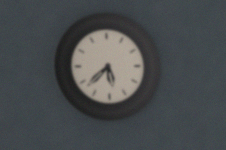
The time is **5:38**
